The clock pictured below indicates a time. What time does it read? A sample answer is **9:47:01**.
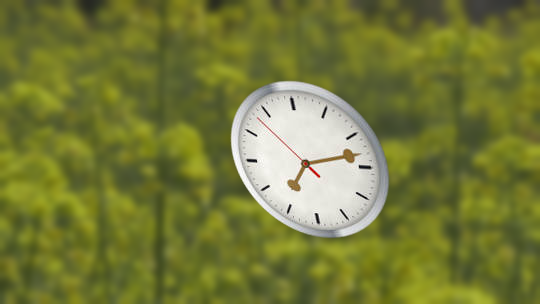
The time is **7:12:53**
